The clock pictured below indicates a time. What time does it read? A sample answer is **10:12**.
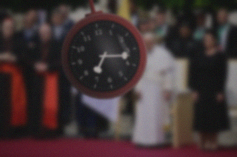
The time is **7:17**
